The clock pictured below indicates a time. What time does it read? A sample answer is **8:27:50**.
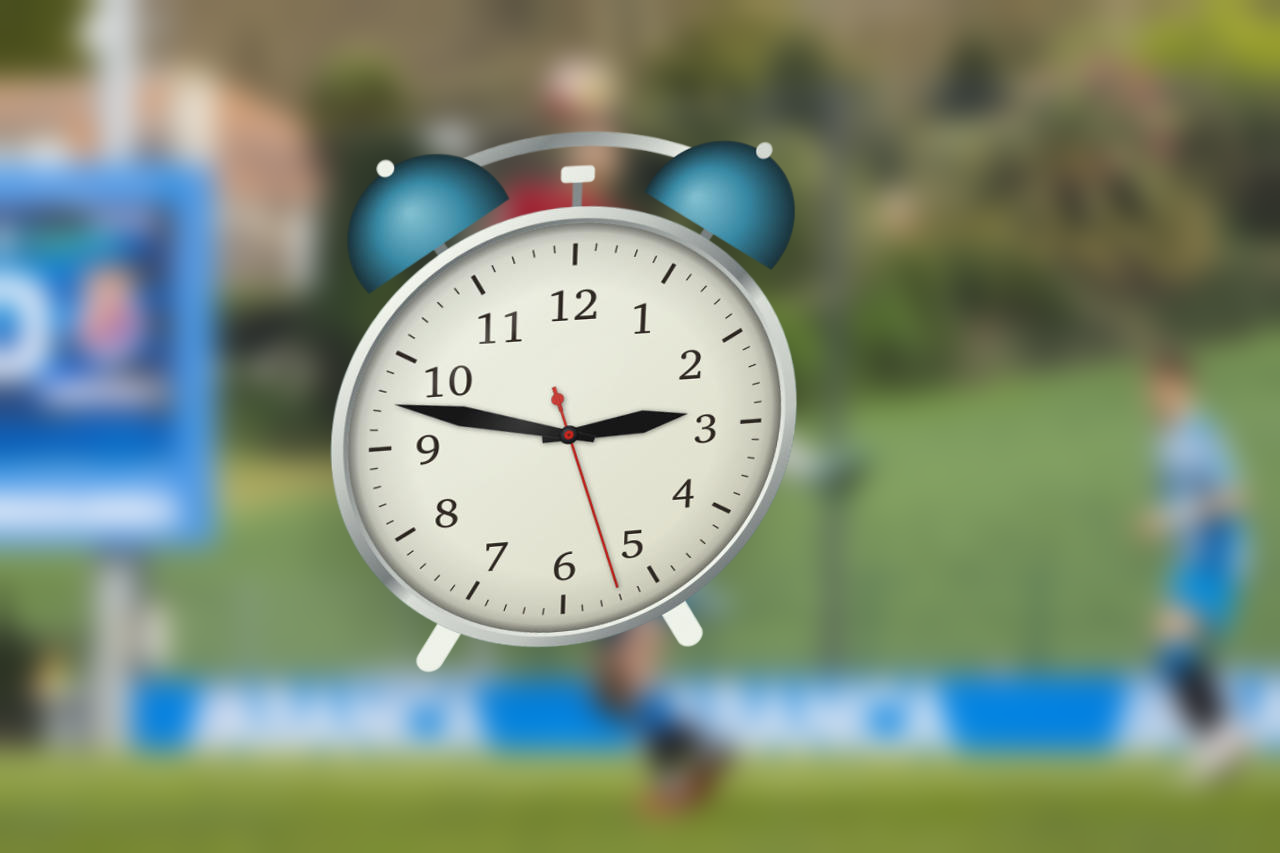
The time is **2:47:27**
